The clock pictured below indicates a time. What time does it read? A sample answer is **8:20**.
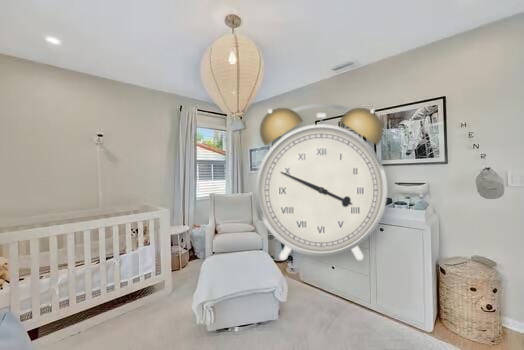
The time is **3:49**
